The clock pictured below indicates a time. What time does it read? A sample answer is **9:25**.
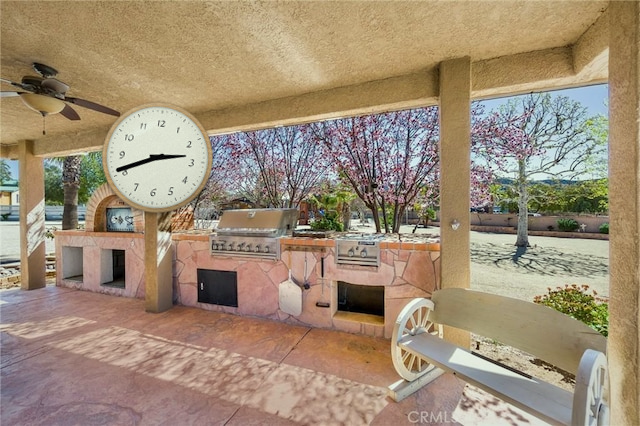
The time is **2:41**
